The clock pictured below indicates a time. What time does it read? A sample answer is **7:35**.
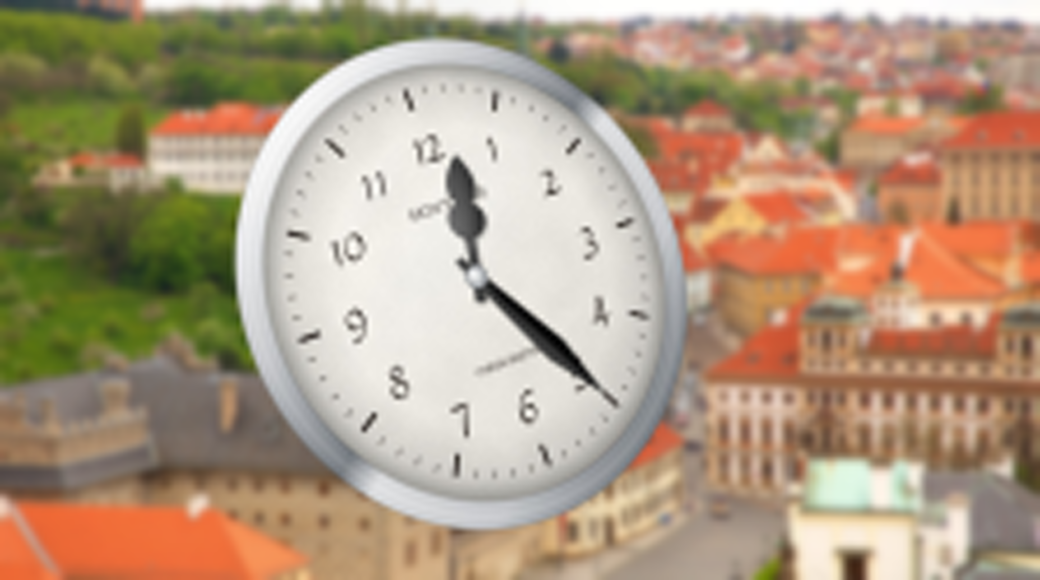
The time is **12:25**
